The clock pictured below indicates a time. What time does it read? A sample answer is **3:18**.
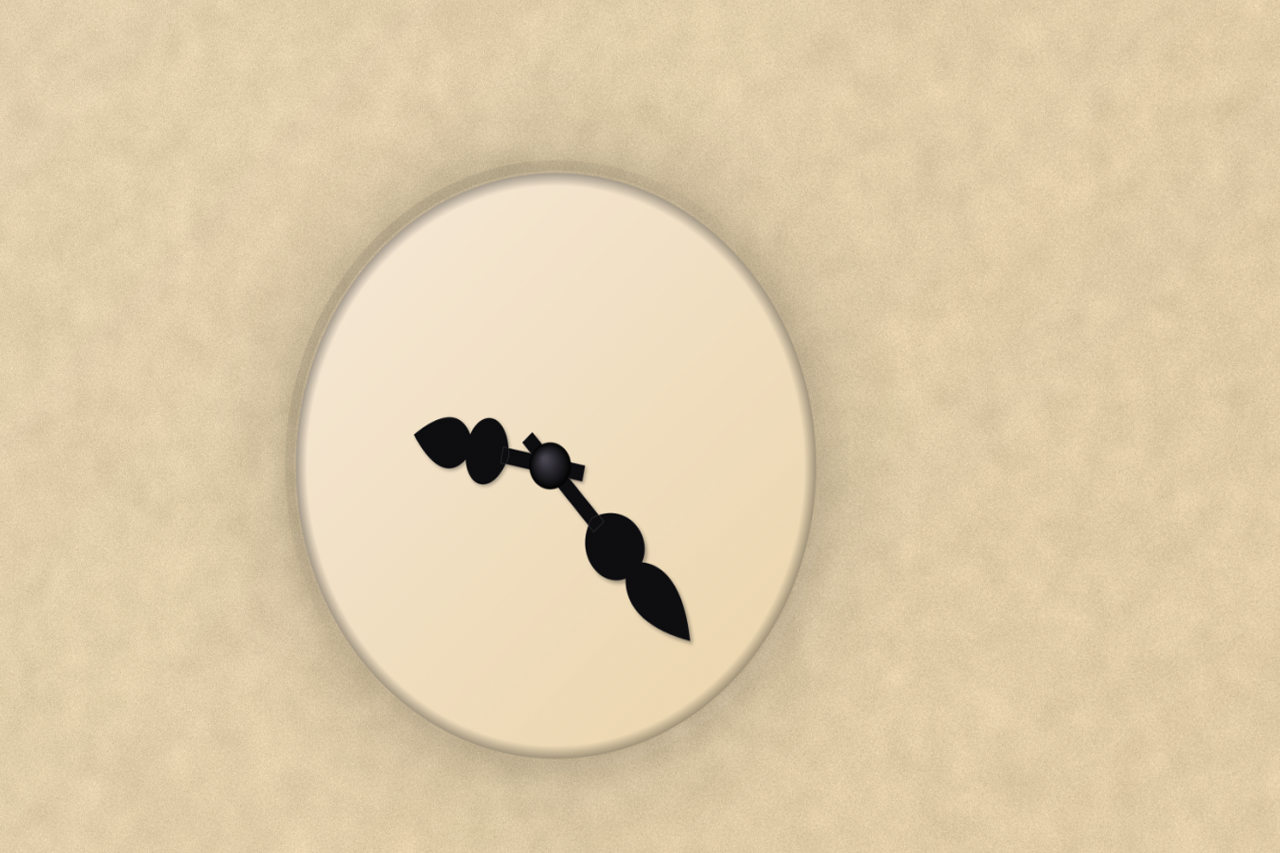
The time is **9:23**
